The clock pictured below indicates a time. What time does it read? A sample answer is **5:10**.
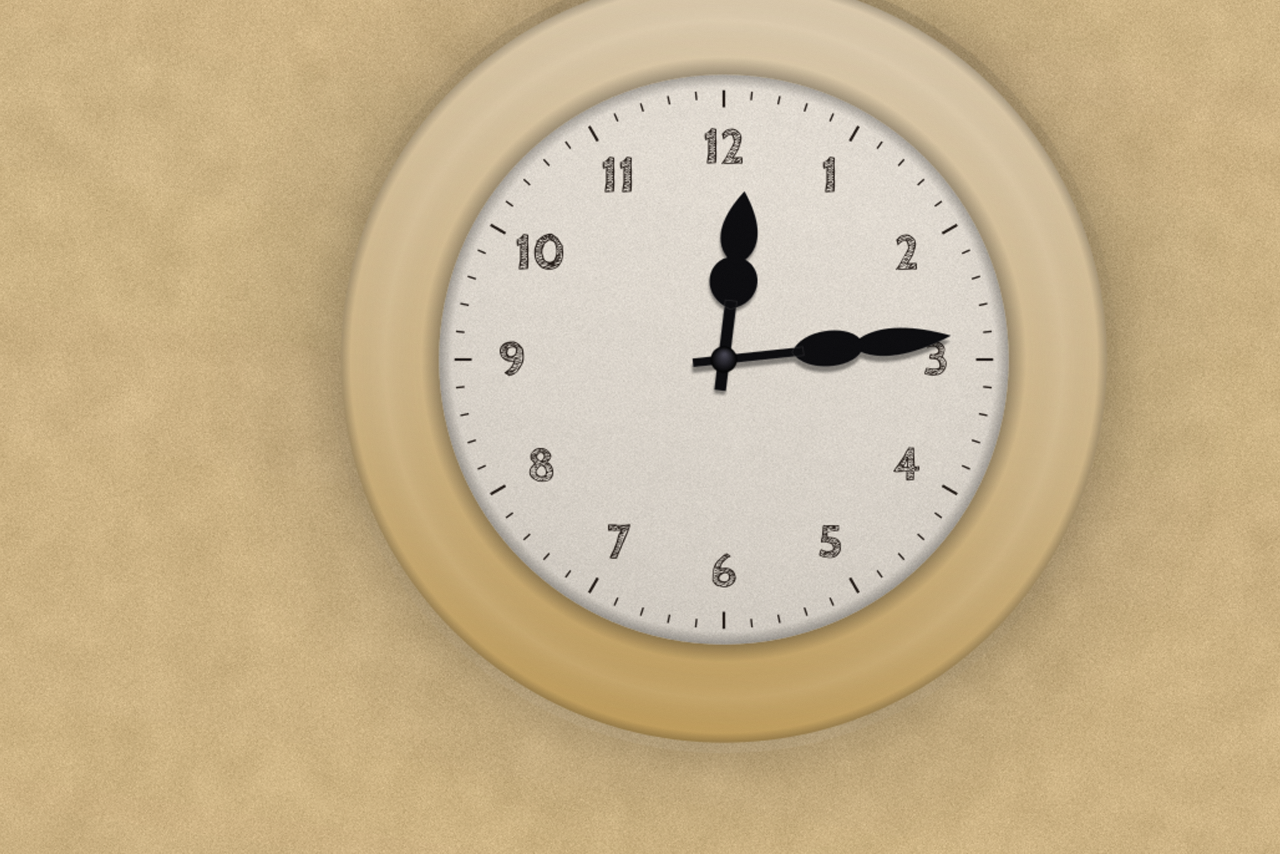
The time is **12:14**
